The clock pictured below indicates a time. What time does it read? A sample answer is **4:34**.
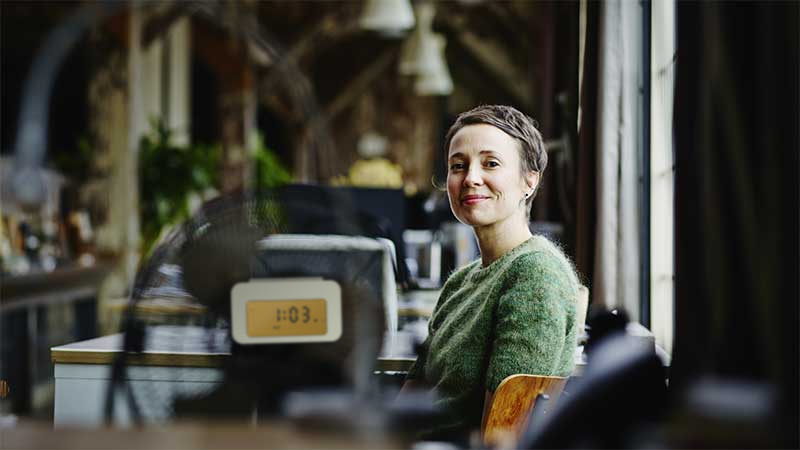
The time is **1:03**
